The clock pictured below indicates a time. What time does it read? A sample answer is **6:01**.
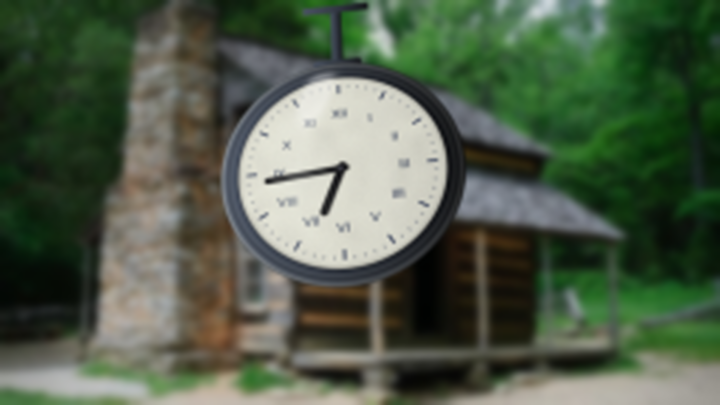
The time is **6:44**
